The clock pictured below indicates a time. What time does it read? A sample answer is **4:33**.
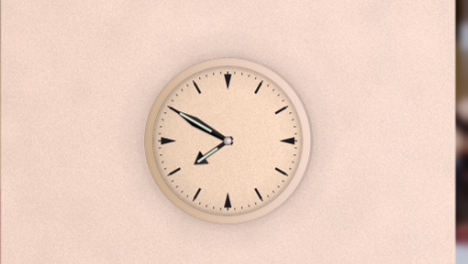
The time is **7:50**
